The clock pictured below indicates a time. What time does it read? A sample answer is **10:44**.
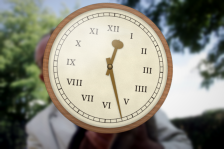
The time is **12:27**
